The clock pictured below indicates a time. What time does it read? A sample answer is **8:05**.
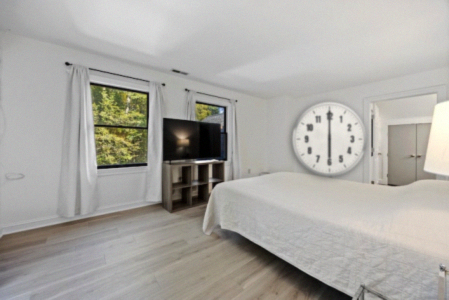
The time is **6:00**
